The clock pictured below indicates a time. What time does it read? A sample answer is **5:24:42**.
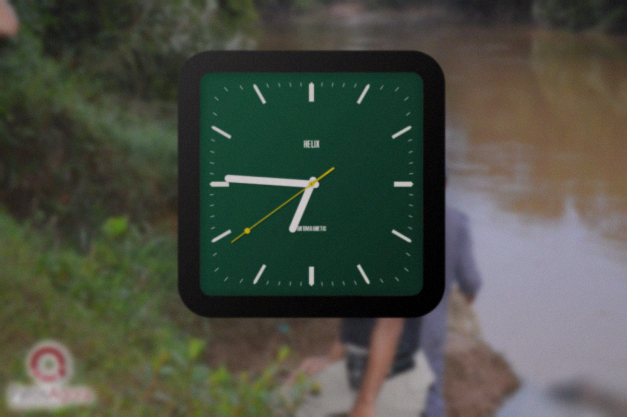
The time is **6:45:39**
